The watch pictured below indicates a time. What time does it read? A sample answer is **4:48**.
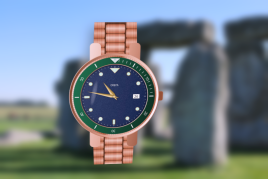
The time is **10:47**
